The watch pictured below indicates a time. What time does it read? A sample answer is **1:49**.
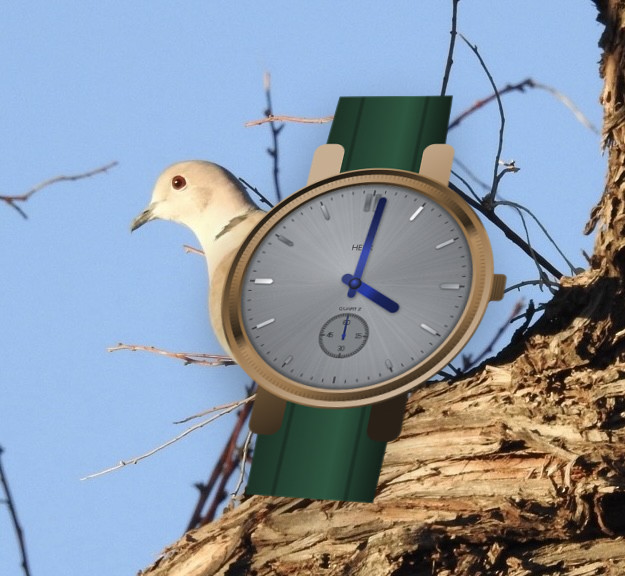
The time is **4:01**
